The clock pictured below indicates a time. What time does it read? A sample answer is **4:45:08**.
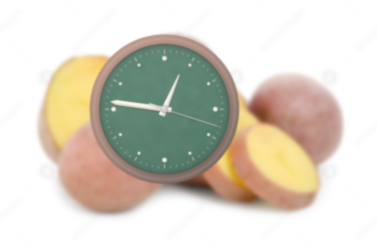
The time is **12:46:18**
